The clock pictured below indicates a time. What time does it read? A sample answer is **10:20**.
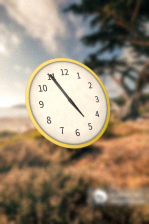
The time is **4:55**
